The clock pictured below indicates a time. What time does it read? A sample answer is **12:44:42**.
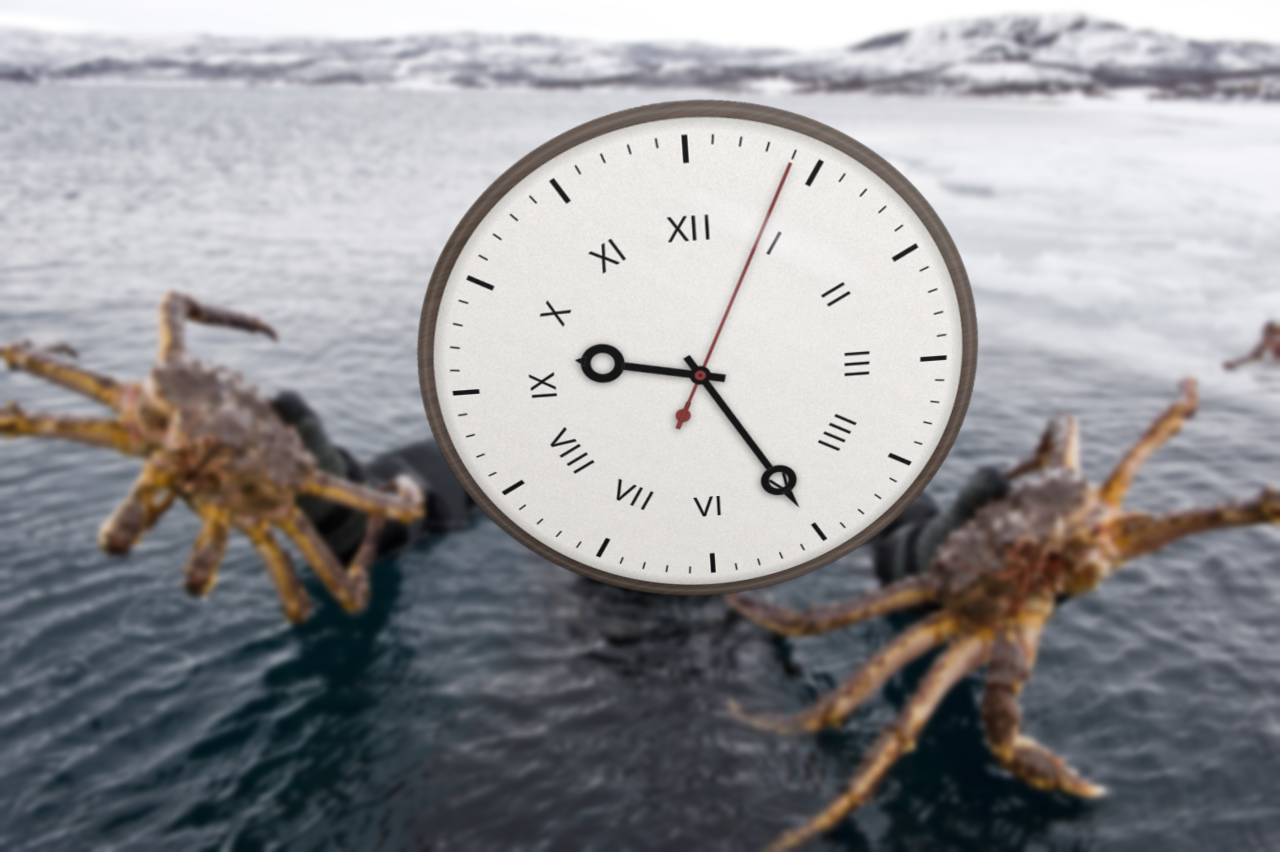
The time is **9:25:04**
